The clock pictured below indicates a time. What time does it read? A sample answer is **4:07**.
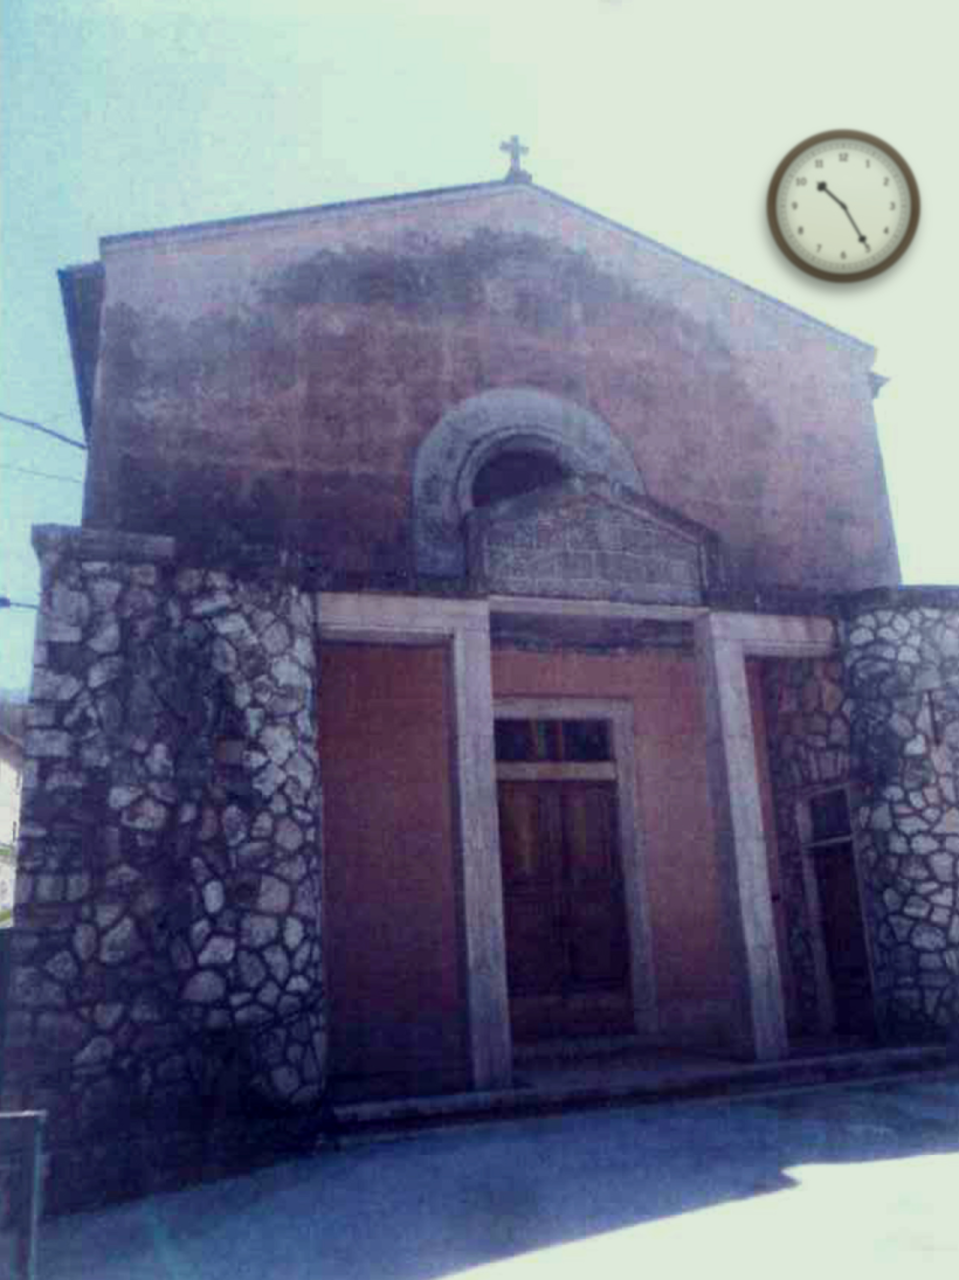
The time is **10:25**
